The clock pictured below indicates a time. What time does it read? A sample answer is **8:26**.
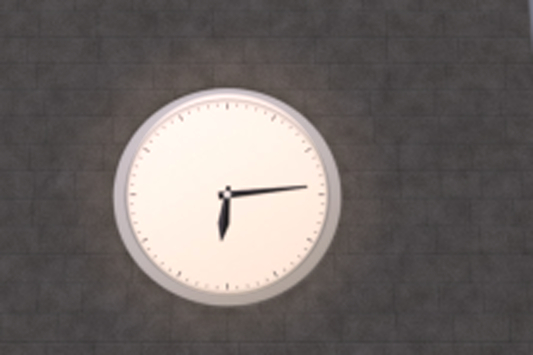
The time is **6:14**
